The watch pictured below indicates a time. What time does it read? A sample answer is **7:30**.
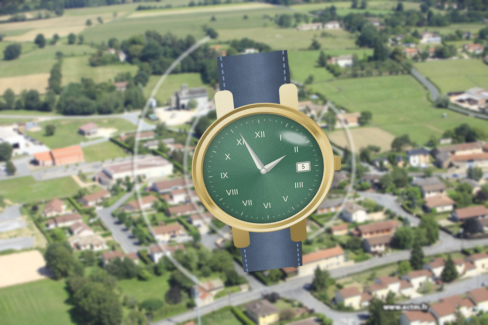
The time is **1:56**
